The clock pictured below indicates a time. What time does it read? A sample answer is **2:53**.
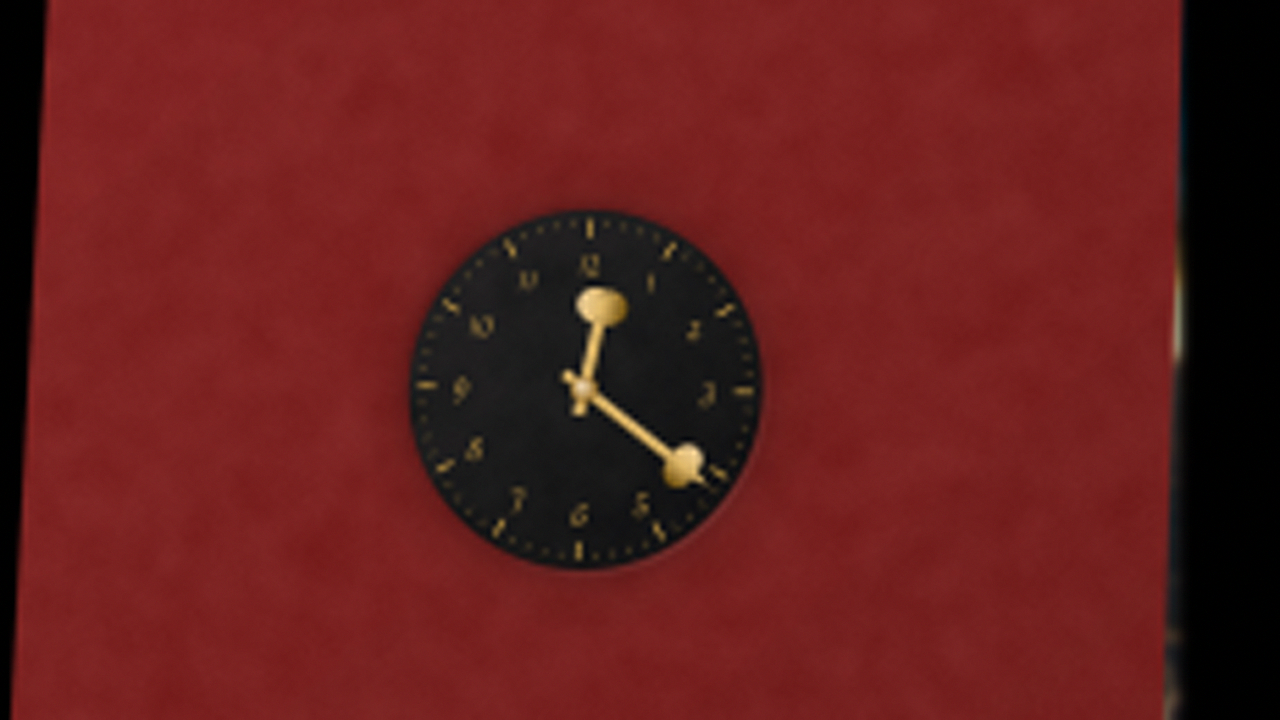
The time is **12:21**
